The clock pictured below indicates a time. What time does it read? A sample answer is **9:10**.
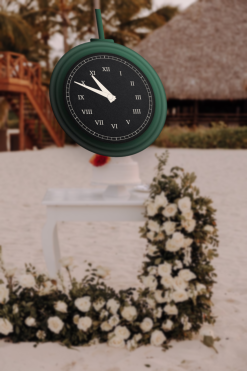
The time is **10:49**
